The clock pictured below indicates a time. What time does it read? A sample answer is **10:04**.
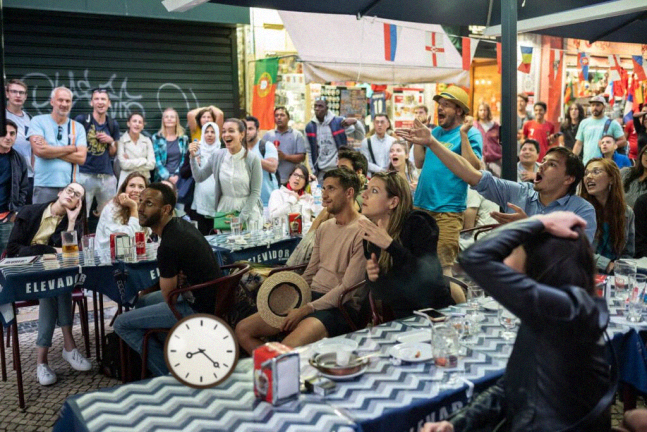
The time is **8:22**
